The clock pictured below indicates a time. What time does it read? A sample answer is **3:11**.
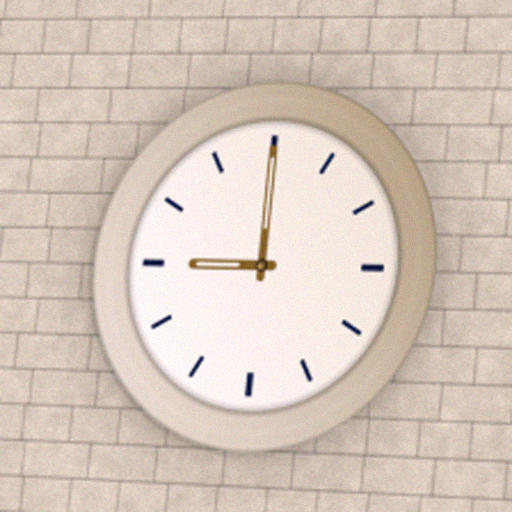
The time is **9:00**
